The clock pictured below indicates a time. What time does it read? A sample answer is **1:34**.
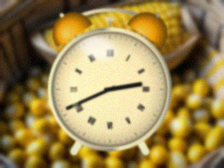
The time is **2:41**
